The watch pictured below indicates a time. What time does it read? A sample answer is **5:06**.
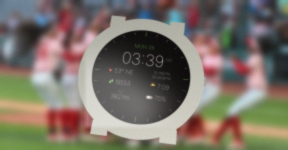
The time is **3:39**
